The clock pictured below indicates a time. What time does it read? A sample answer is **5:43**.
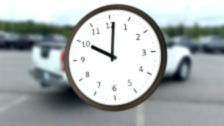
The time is **10:01**
